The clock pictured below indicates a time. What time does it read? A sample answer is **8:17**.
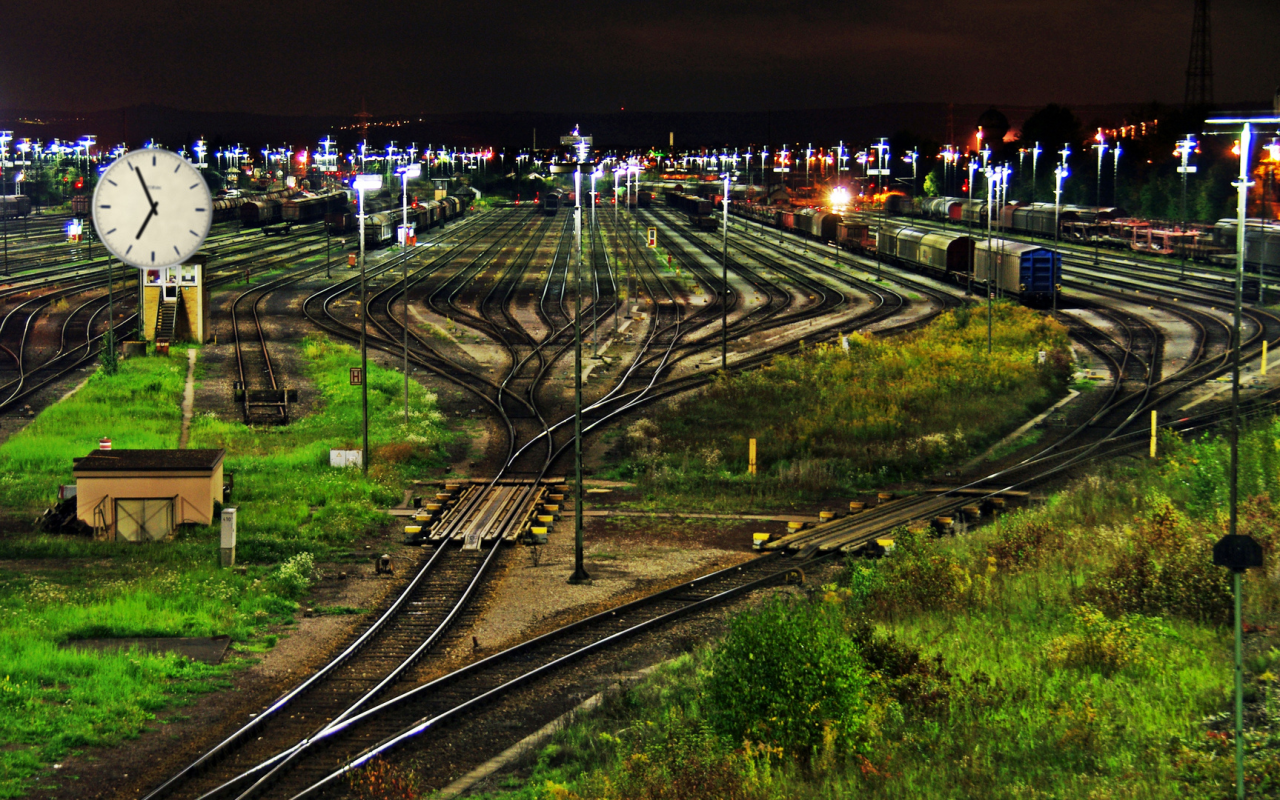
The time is **6:56**
